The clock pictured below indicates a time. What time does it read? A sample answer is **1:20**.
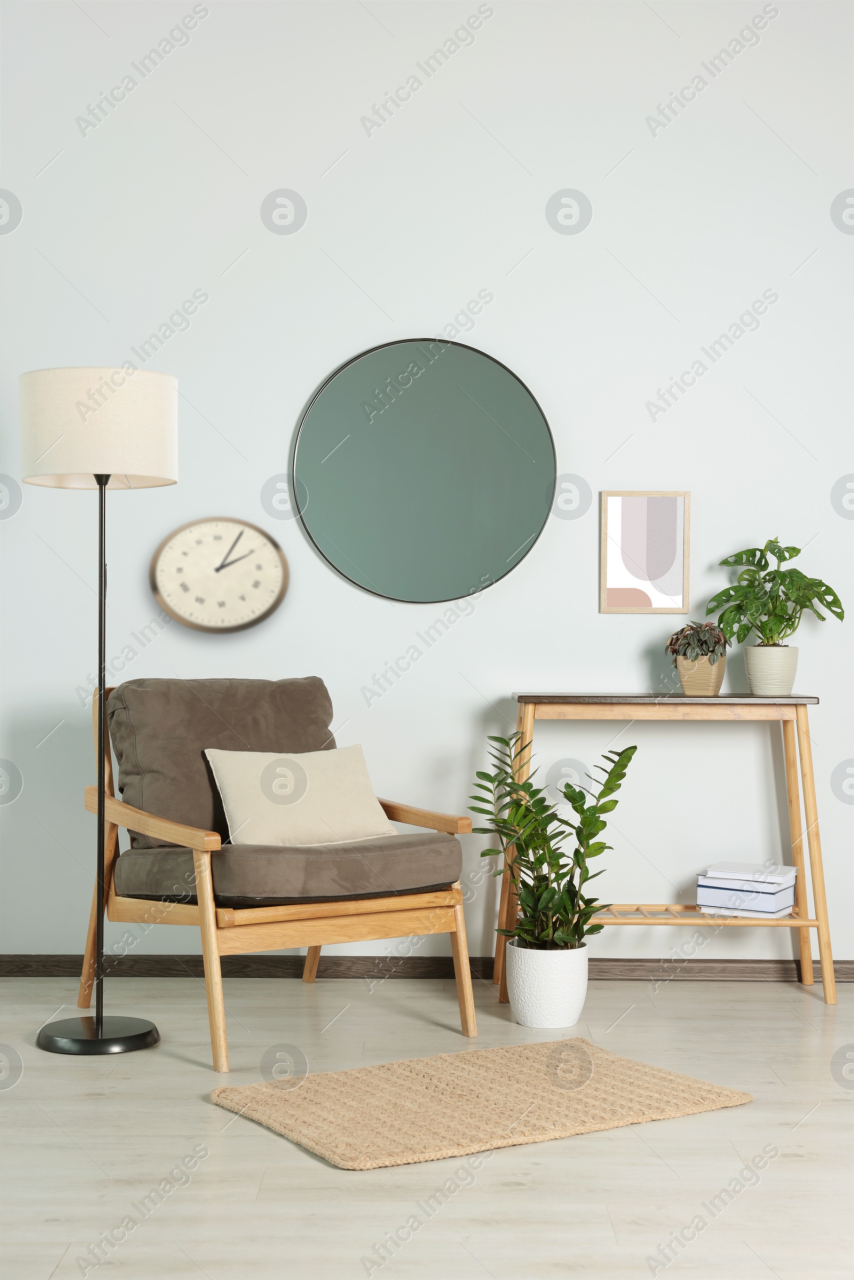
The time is **2:05**
